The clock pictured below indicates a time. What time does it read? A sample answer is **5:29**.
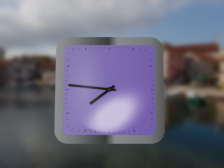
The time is **7:46**
